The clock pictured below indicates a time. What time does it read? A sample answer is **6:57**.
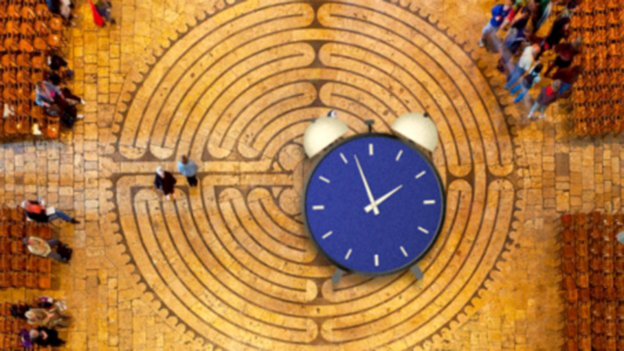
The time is **1:57**
